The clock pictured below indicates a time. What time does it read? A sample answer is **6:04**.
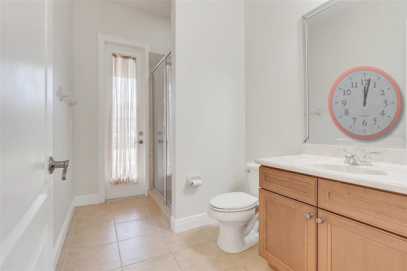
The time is **12:02**
